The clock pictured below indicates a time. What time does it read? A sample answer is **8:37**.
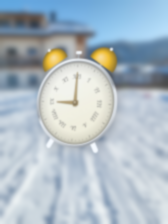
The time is **9:00**
